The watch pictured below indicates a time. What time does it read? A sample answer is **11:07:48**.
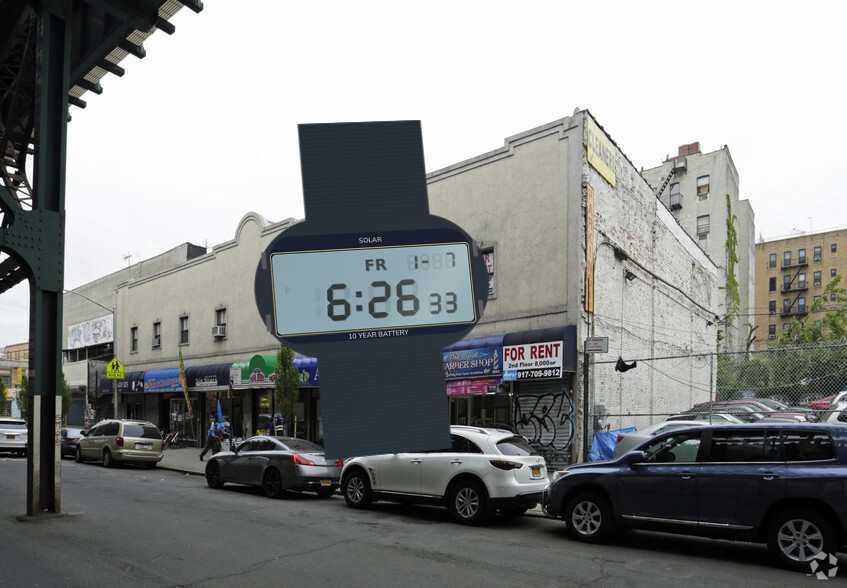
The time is **6:26:33**
